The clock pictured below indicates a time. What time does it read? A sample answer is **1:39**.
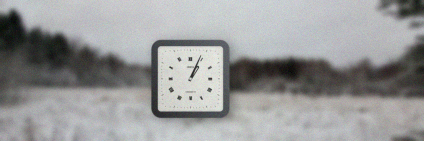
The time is **1:04**
